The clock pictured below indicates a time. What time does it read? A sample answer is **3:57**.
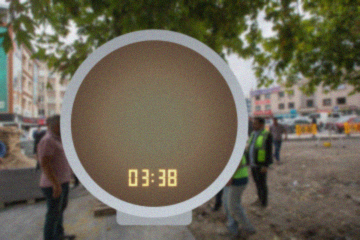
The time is **3:38**
